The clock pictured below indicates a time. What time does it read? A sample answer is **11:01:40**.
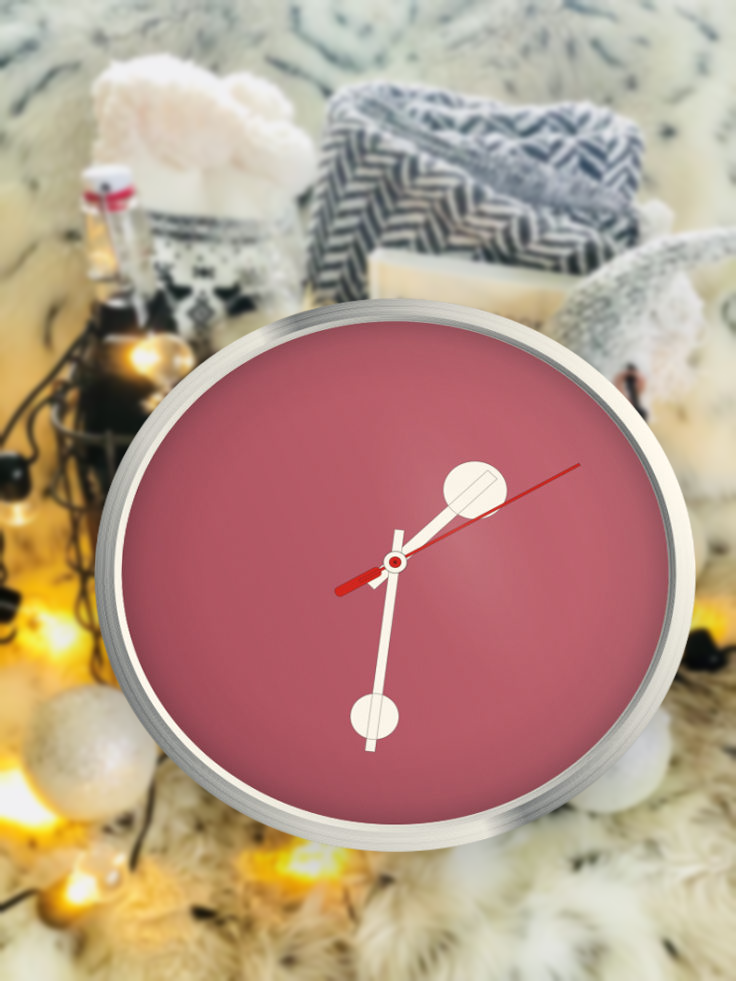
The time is **1:31:10**
